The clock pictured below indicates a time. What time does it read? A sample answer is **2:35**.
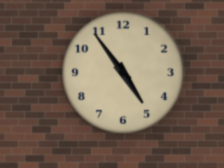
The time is **4:54**
